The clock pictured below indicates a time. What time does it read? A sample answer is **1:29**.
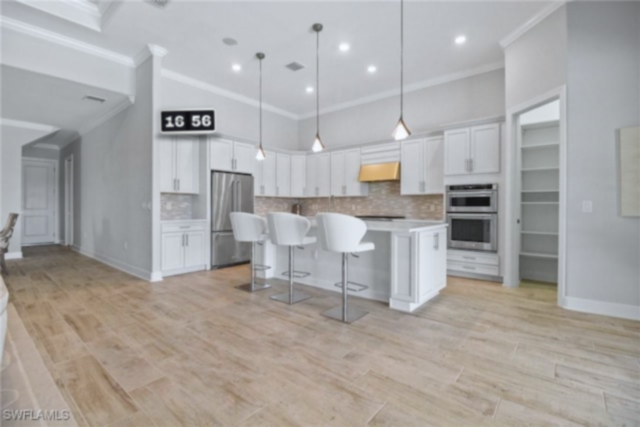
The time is **16:56**
